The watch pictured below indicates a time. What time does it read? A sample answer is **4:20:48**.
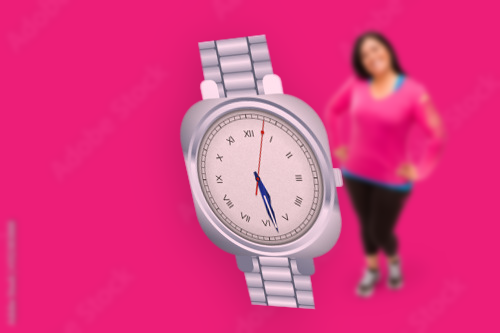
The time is **5:28:03**
